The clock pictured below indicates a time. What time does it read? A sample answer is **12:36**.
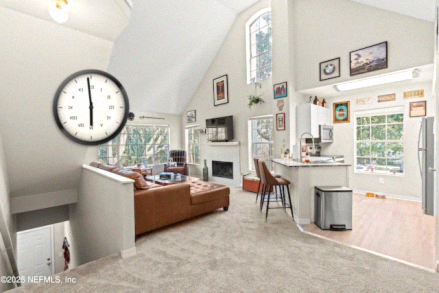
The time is **5:59**
